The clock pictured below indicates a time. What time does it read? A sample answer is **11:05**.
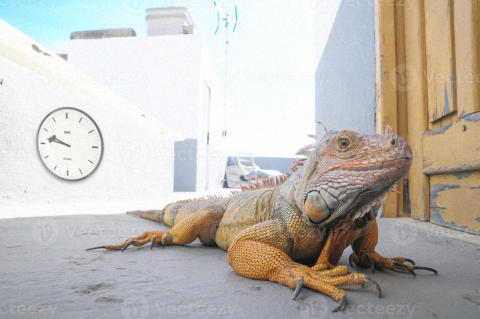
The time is **9:47**
